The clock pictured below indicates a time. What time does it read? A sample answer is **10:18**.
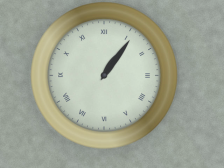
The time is **1:06**
